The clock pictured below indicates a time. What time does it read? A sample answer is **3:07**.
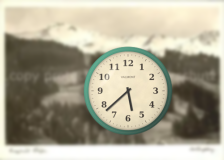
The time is **5:38**
